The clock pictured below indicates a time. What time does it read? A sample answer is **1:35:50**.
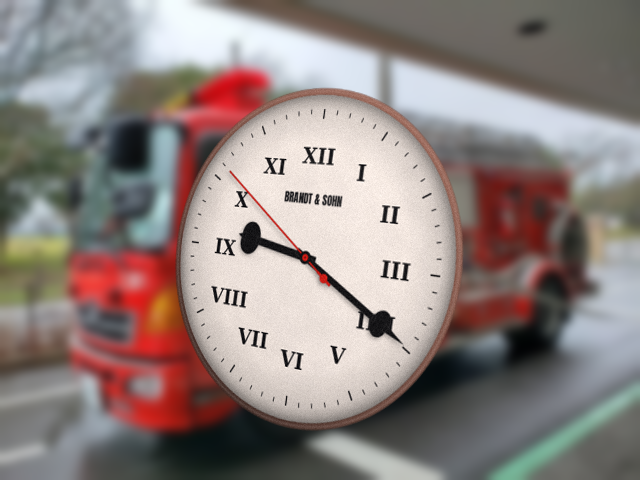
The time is **9:19:51**
